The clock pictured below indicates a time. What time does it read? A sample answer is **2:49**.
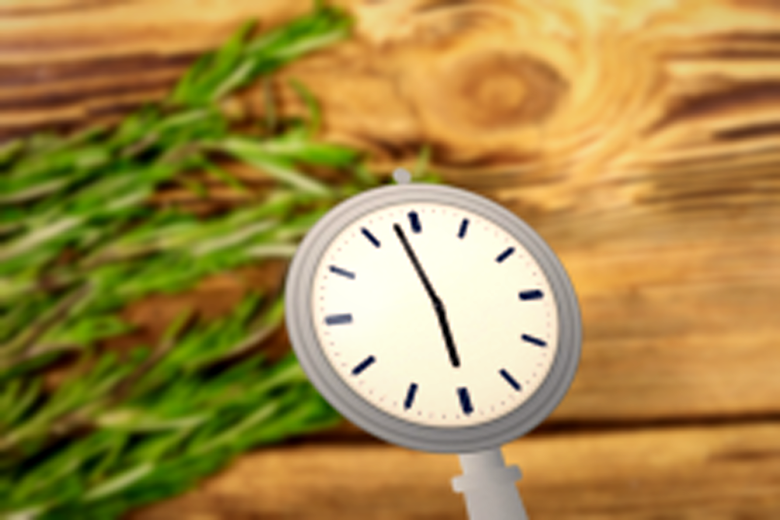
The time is **5:58**
